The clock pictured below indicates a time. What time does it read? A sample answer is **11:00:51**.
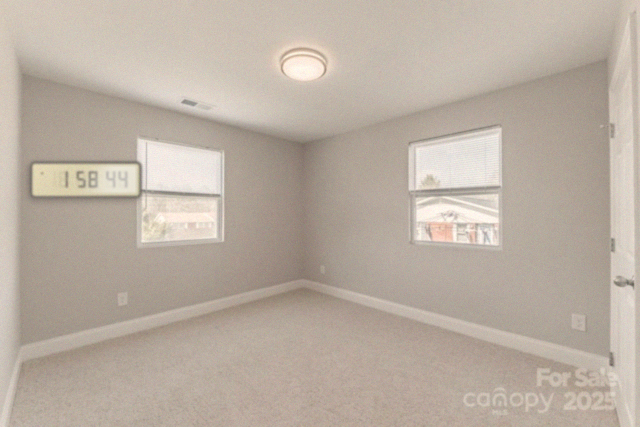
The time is **1:58:44**
